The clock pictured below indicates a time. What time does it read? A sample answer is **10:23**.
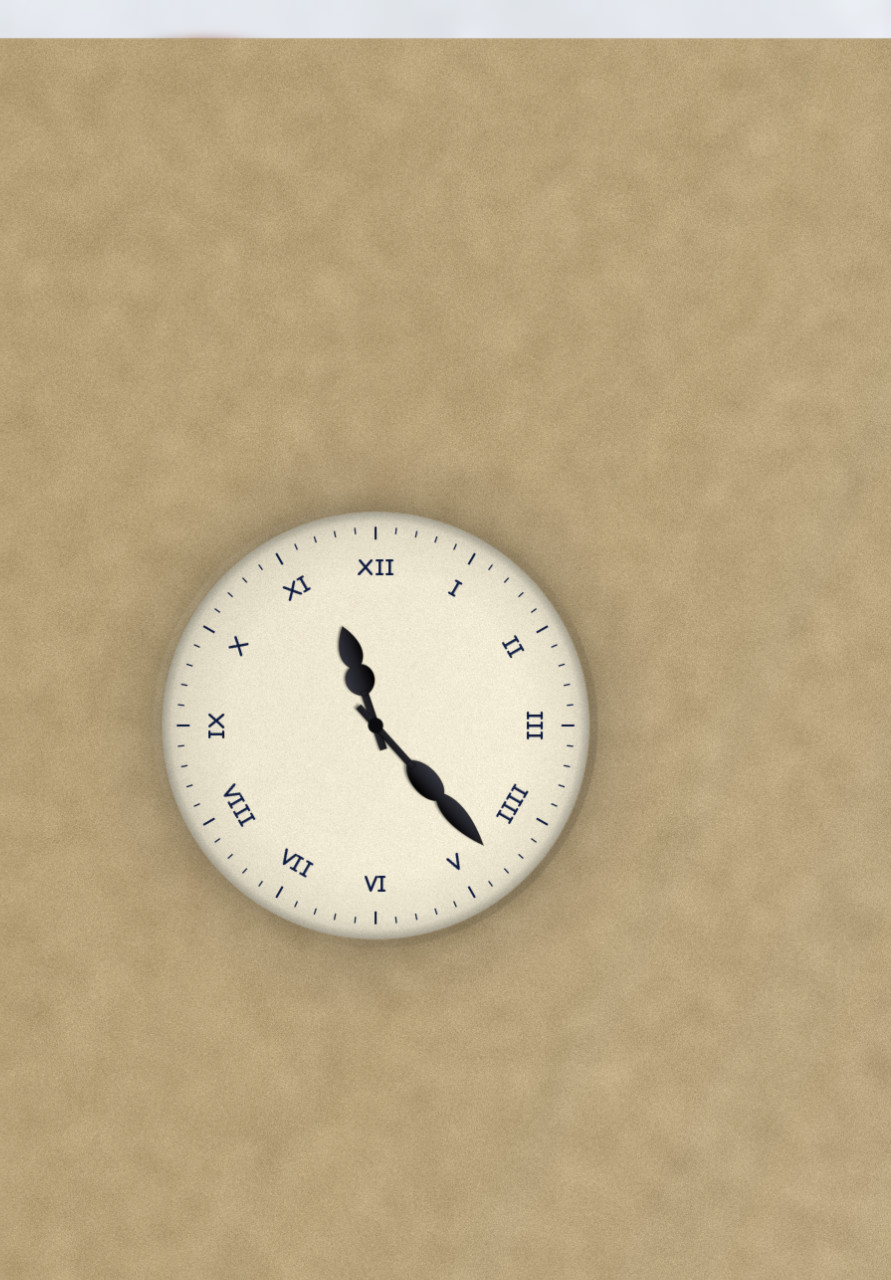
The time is **11:23**
